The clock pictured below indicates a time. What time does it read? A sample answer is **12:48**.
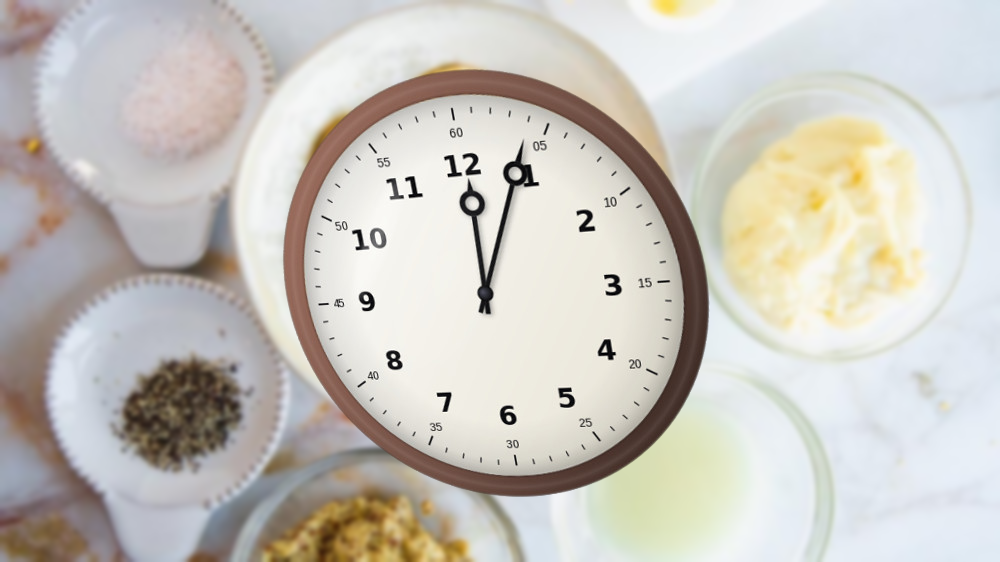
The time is **12:04**
